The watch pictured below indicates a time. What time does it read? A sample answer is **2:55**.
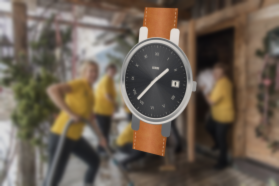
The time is **1:37**
